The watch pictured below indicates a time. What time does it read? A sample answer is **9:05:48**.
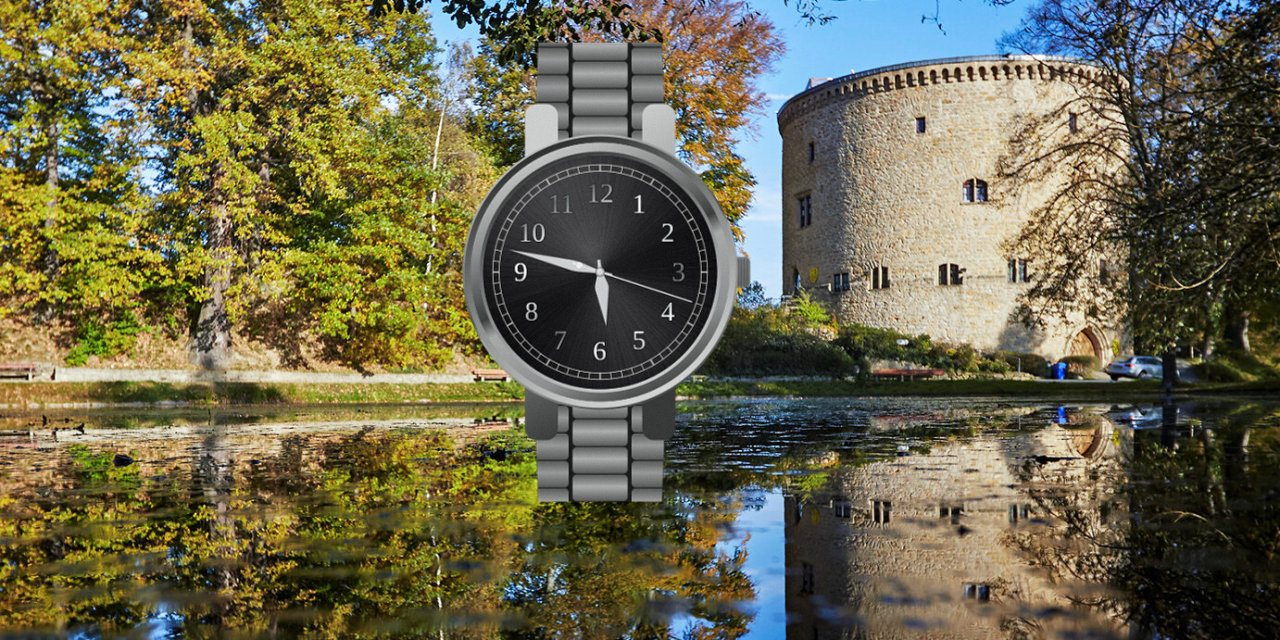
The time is **5:47:18**
